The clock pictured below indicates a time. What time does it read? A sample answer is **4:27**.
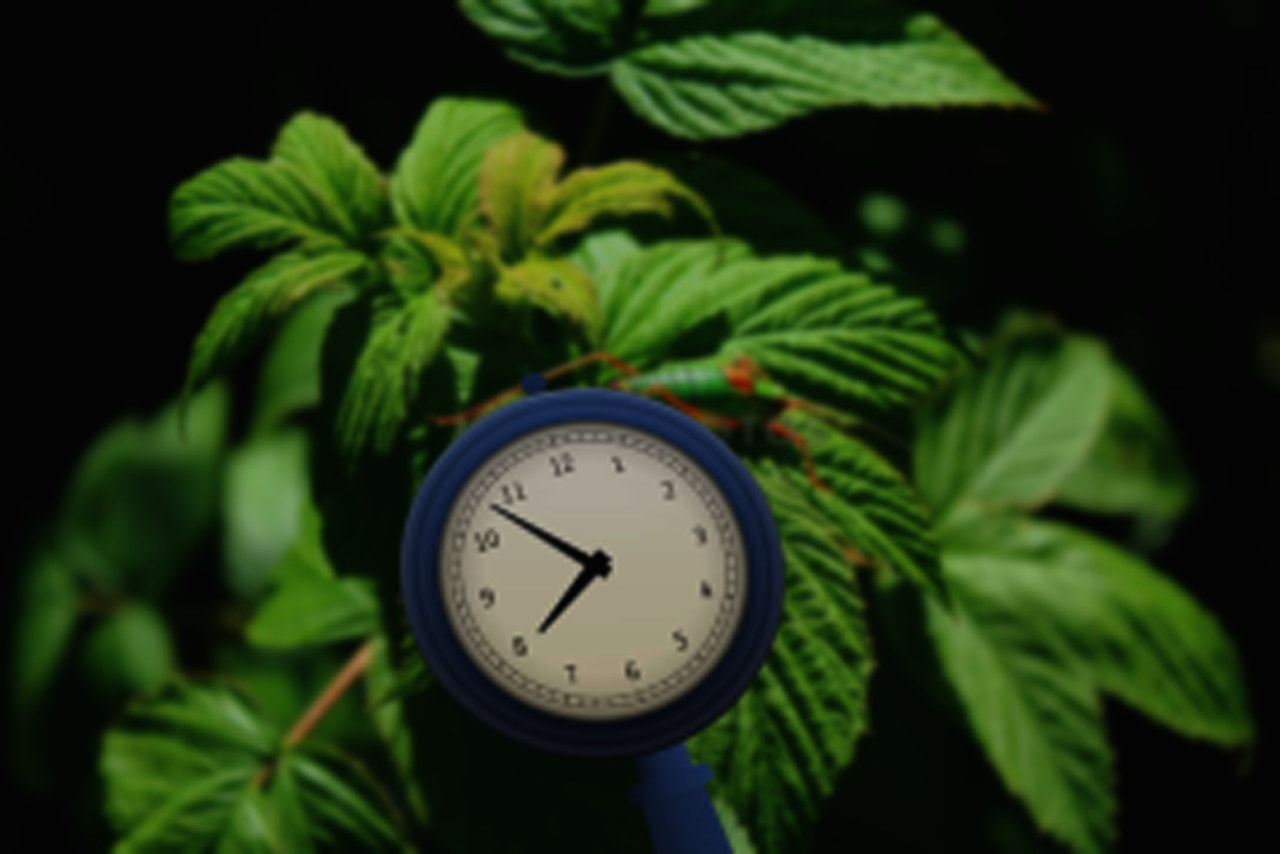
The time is **7:53**
